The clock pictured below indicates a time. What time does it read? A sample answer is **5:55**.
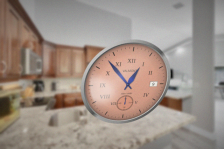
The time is **12:53**
